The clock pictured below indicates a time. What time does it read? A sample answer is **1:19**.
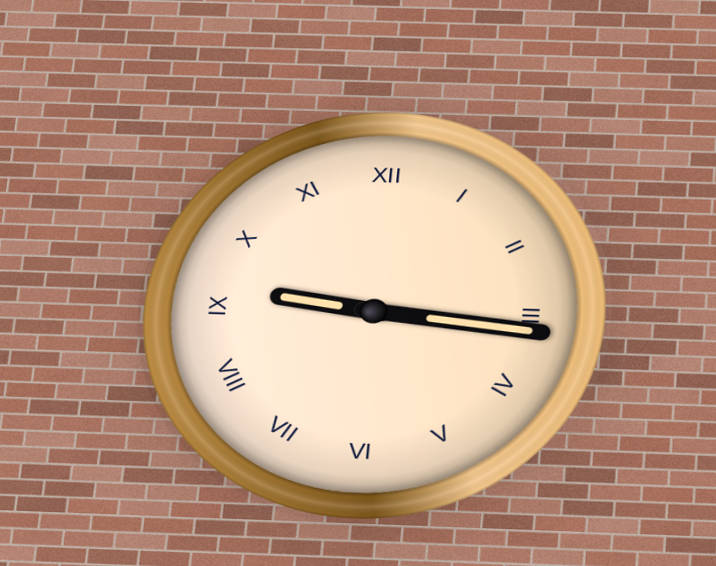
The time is **9:16**
